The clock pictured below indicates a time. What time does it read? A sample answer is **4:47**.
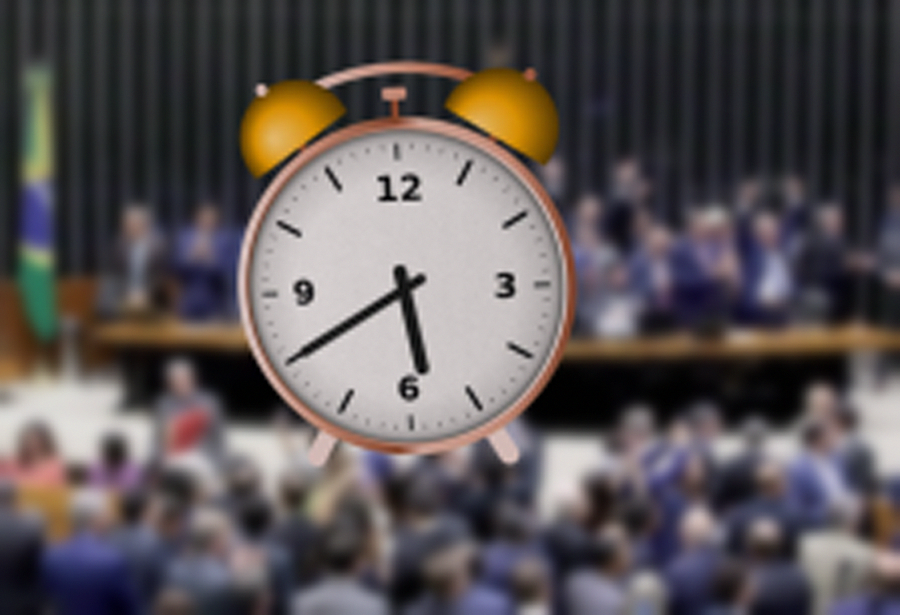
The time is **5:40**
